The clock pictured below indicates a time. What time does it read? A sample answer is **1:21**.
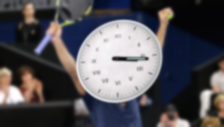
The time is **3:16**
